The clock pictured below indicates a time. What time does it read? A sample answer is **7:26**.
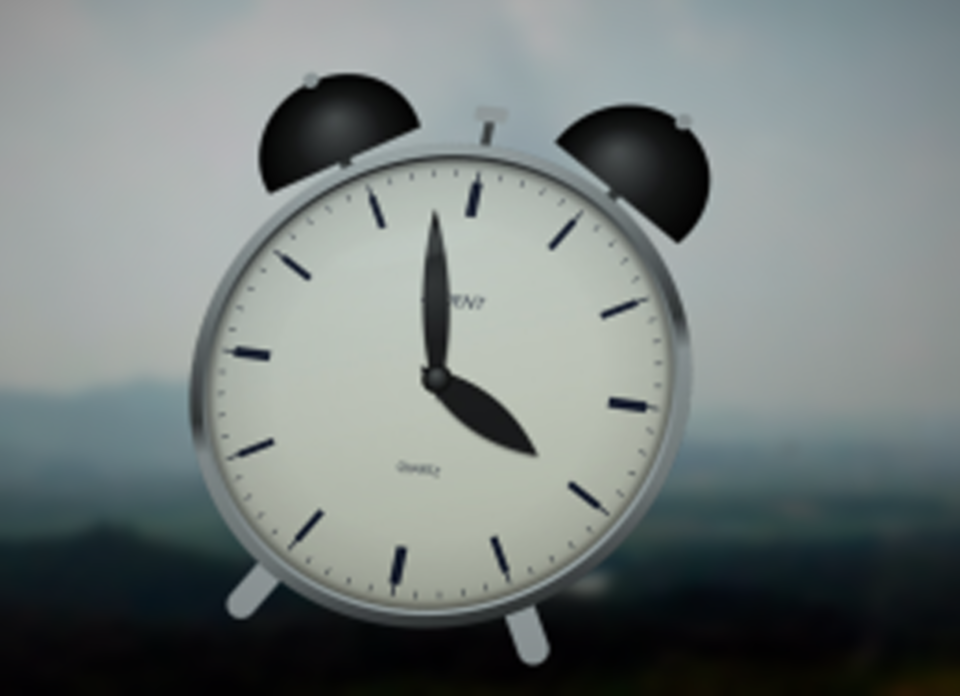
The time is **3:58**
